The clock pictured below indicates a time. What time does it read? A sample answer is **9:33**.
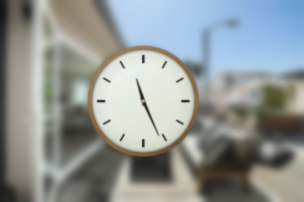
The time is **11:26**
